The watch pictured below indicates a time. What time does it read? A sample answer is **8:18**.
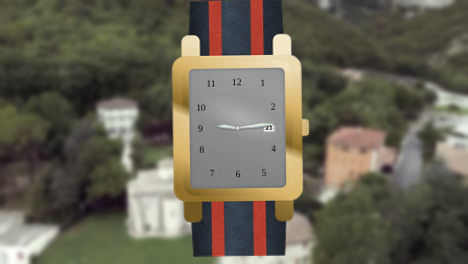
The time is **9:14**
